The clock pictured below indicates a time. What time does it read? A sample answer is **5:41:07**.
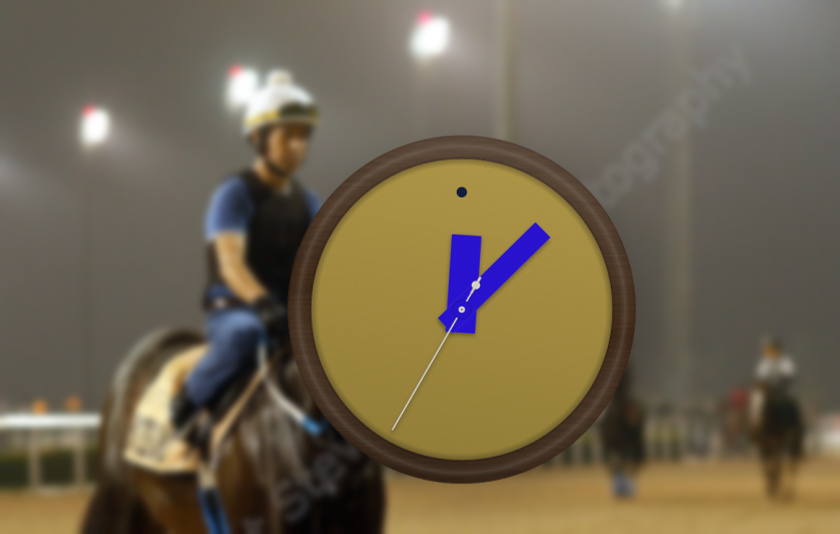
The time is **12:07:35**
